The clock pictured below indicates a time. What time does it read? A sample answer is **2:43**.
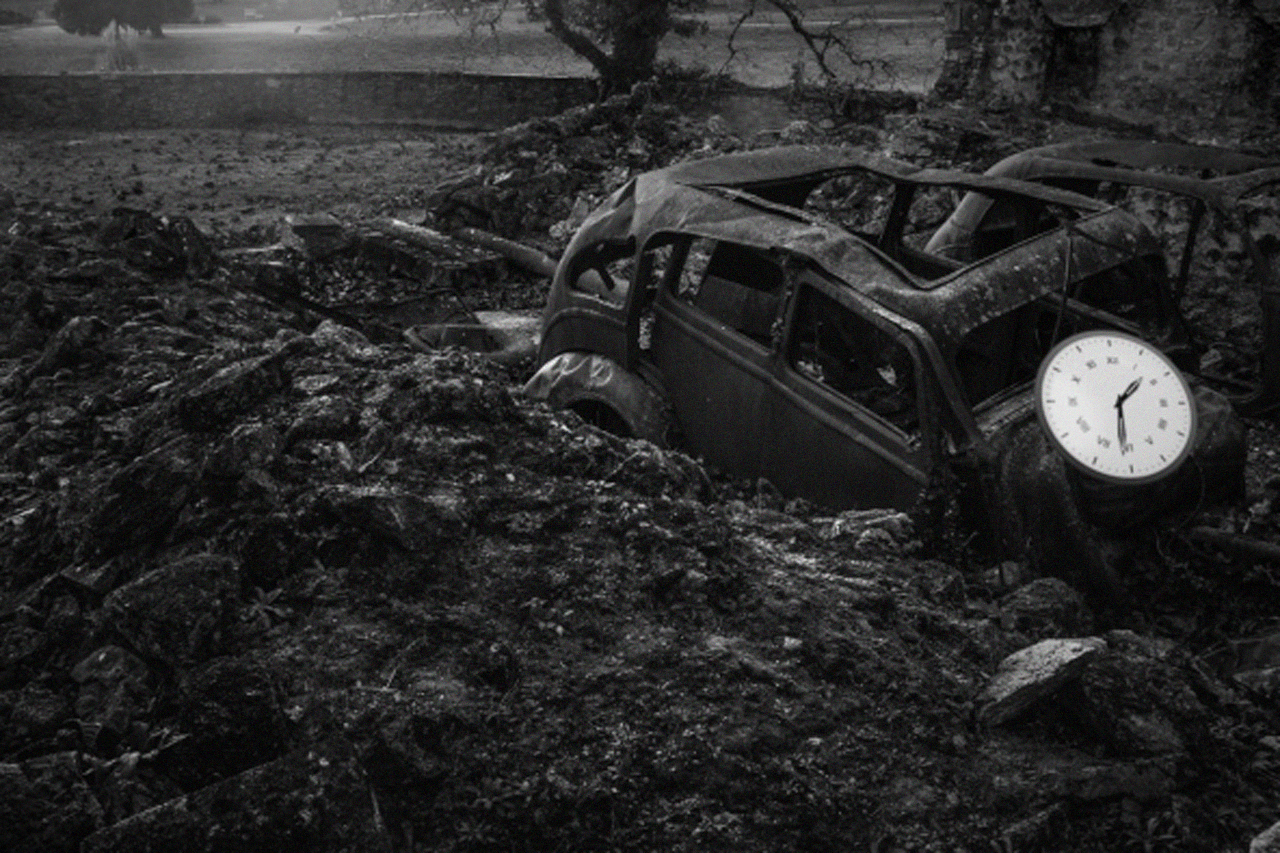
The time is **1:31**
